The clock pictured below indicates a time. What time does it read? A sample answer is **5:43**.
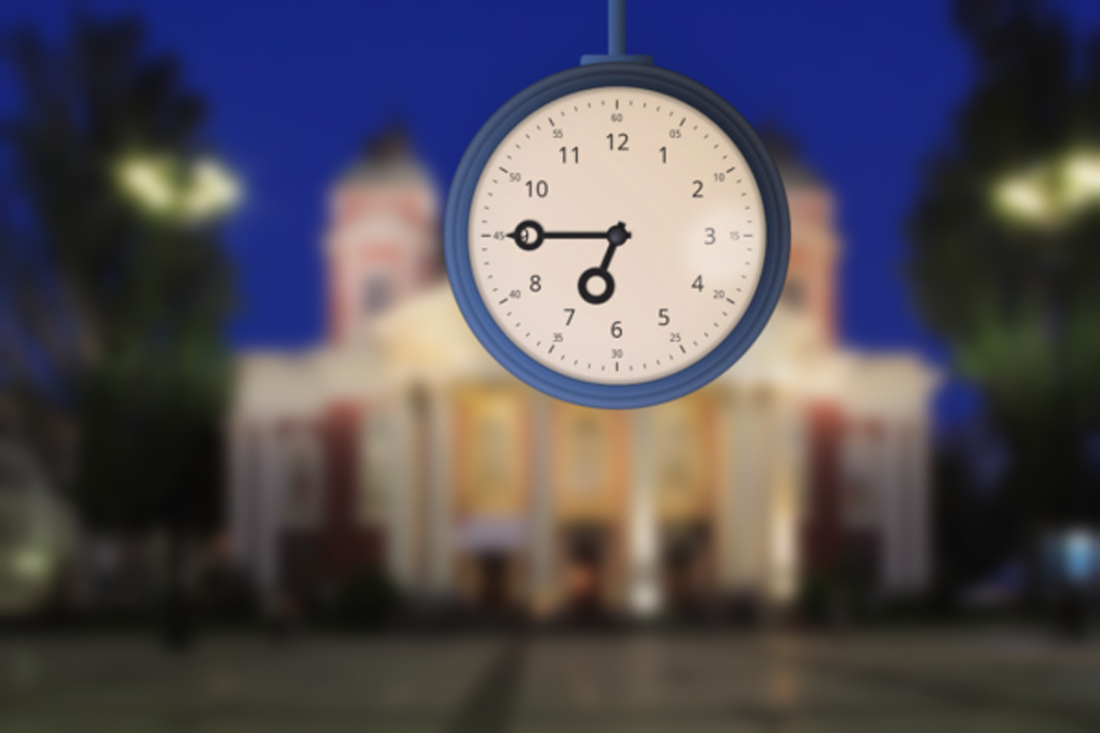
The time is **6:45**
